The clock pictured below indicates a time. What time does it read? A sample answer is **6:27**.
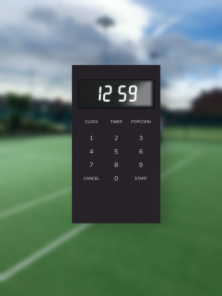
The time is **12:59**
